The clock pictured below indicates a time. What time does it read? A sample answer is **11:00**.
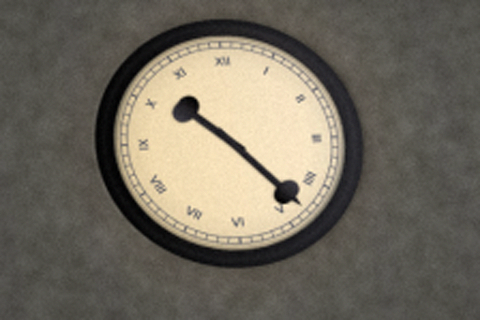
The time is **10:23**
